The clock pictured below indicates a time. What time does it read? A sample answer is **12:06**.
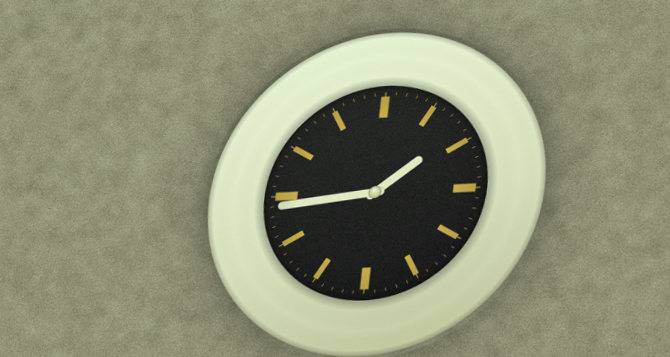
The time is **1:44**
